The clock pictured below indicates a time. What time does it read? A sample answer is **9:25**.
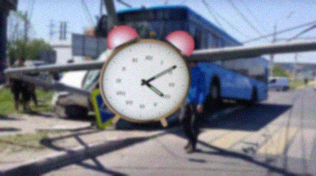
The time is **4:09**
